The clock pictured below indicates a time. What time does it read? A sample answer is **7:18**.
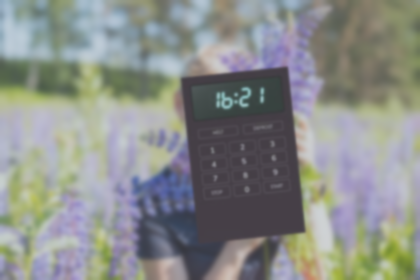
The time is **16:21**
